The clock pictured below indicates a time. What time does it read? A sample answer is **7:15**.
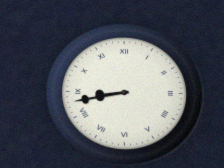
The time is **8:43**
